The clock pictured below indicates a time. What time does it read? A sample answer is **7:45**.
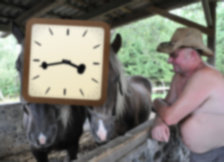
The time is **3:43**
